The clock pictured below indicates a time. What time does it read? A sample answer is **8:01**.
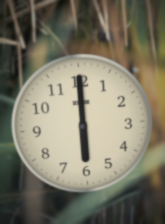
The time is **6:00**
